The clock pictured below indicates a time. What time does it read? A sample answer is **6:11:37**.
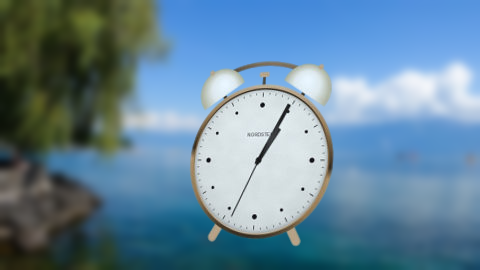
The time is **1:04:34**
